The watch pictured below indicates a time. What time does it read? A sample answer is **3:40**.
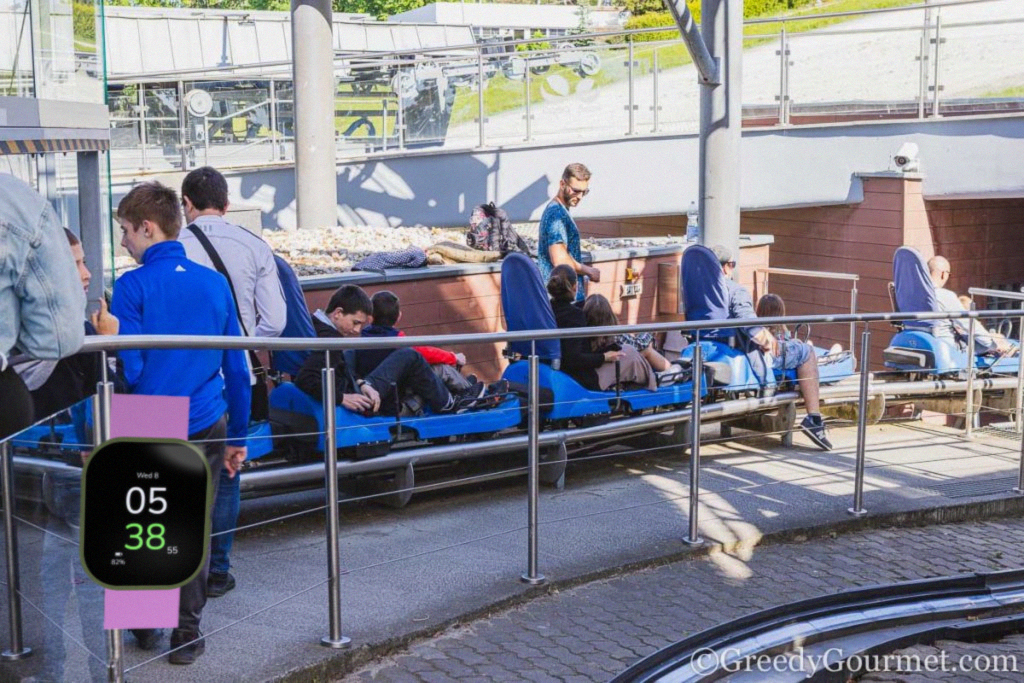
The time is **5:38**
